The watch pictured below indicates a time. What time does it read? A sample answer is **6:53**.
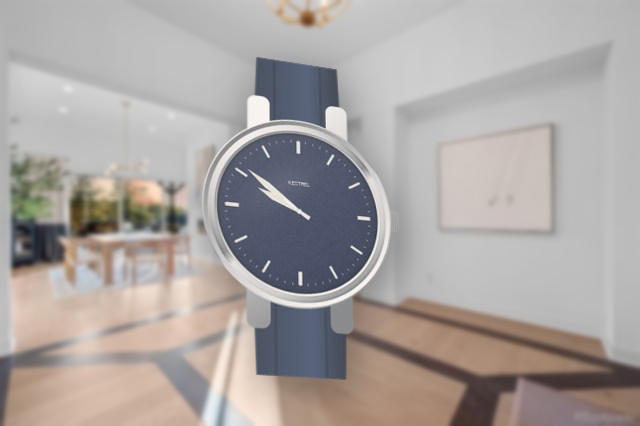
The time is **9:51**
